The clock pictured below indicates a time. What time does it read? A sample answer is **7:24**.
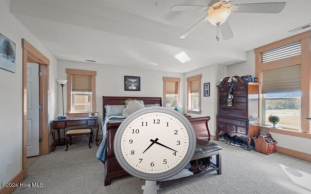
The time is **7:19**
